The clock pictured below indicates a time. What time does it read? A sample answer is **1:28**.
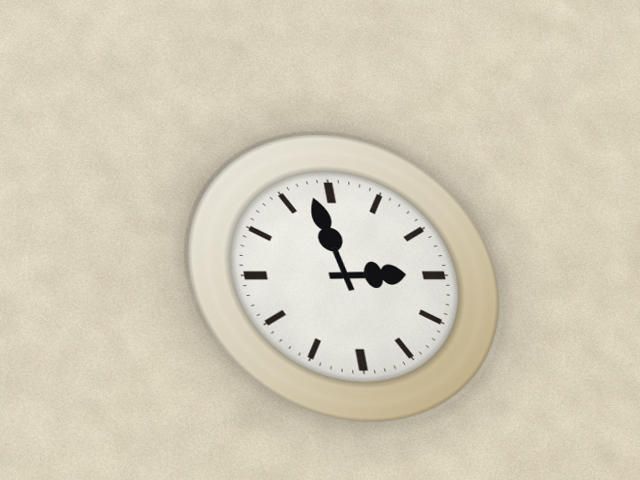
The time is **2:58**
